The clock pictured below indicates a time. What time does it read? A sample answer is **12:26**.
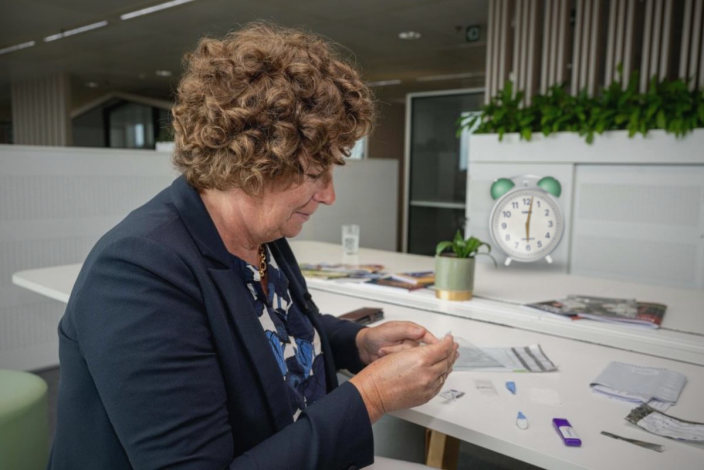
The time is **6:02**
